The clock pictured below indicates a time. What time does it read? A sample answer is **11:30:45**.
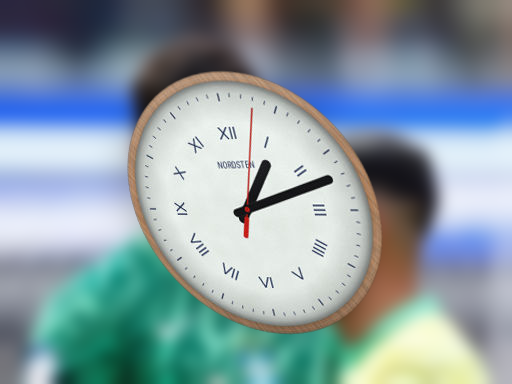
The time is **1:12:03**
